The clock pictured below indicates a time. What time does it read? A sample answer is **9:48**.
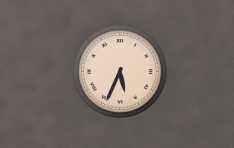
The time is **5:34**
